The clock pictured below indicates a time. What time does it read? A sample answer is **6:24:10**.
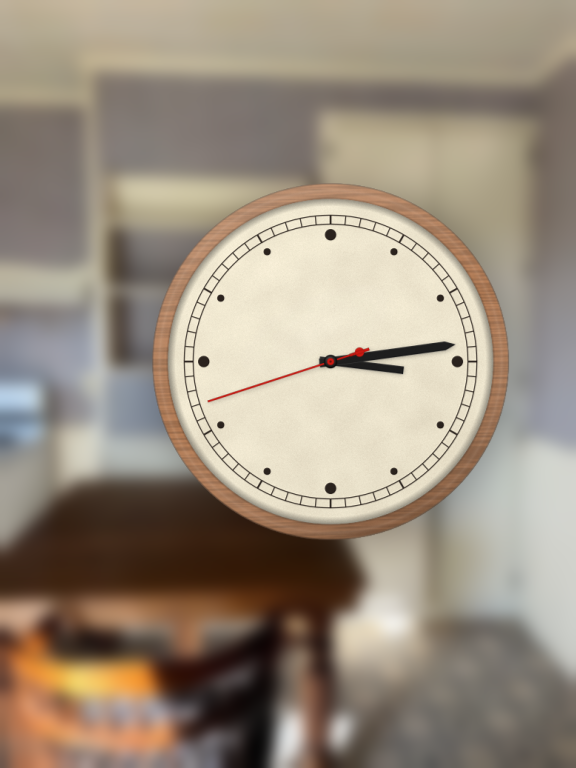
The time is **3:13:42**
